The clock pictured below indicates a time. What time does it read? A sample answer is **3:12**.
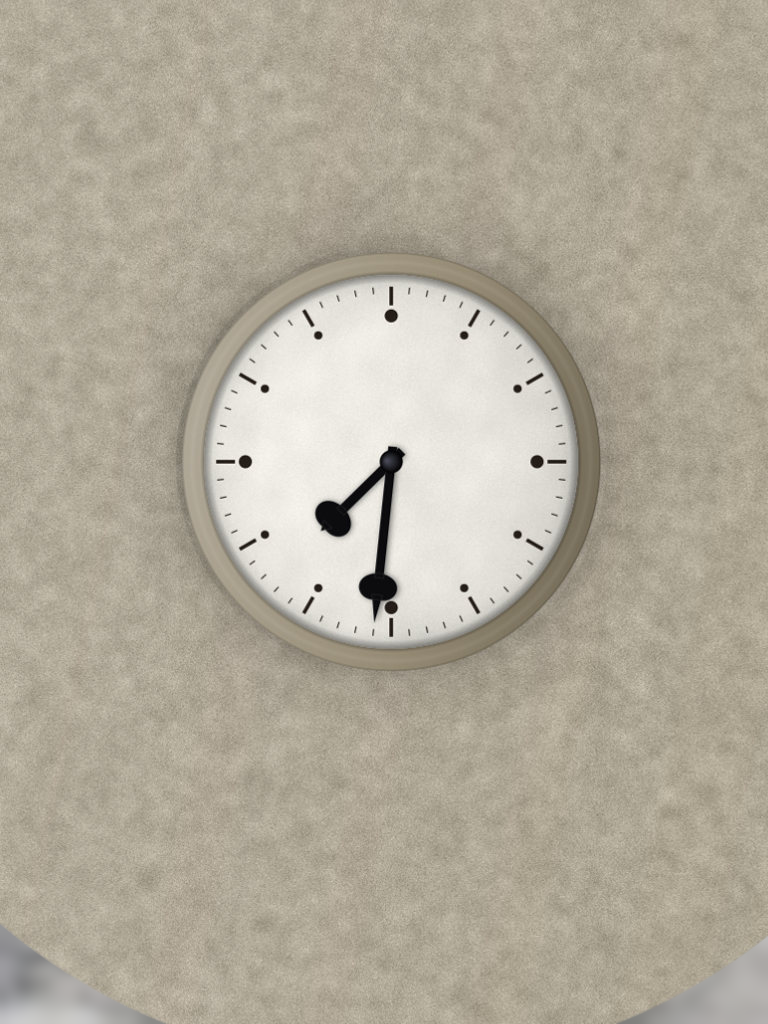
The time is **7:31**
